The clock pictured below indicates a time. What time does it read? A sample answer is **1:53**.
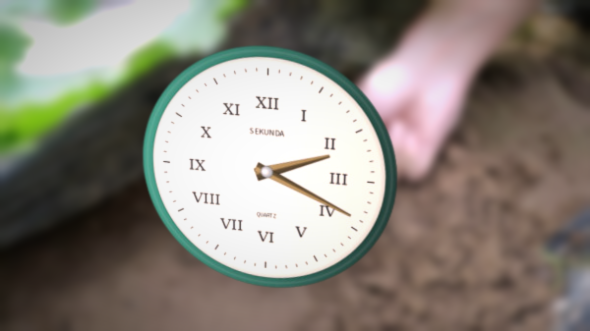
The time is **2:19**
